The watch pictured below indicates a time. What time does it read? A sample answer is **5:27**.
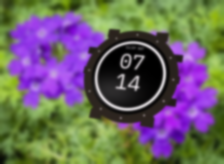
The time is **7:14**
